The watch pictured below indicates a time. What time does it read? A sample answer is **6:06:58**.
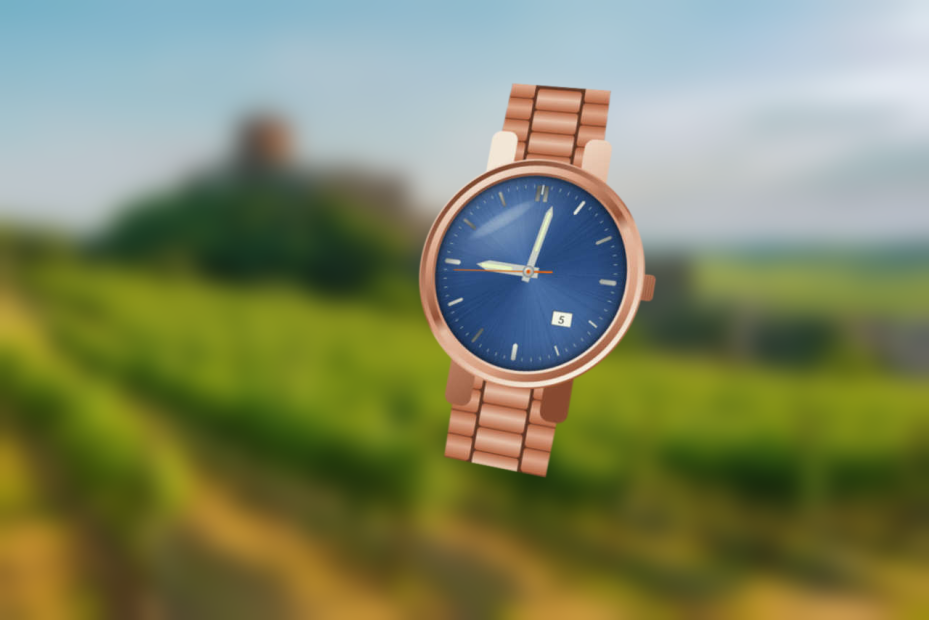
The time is **9:01:44**
